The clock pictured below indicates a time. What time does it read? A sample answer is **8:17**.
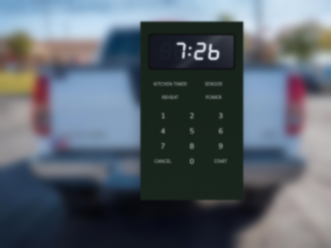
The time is **7:26**
